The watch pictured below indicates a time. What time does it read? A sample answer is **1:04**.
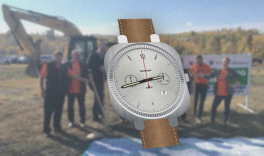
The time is **2:43**
